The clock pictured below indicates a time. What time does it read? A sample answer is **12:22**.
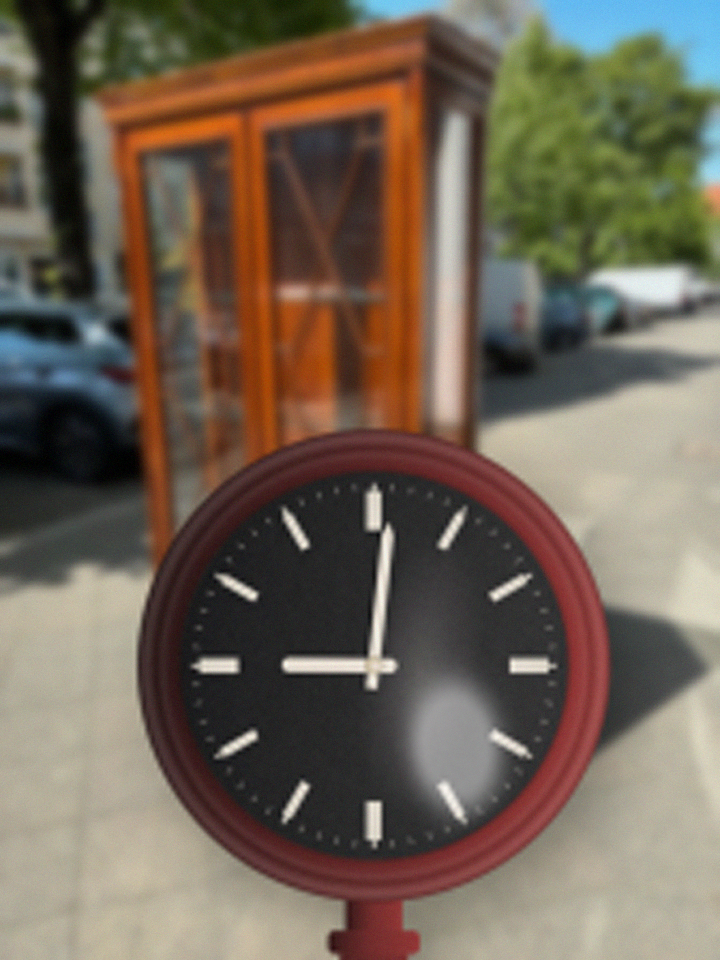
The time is **9:01**
